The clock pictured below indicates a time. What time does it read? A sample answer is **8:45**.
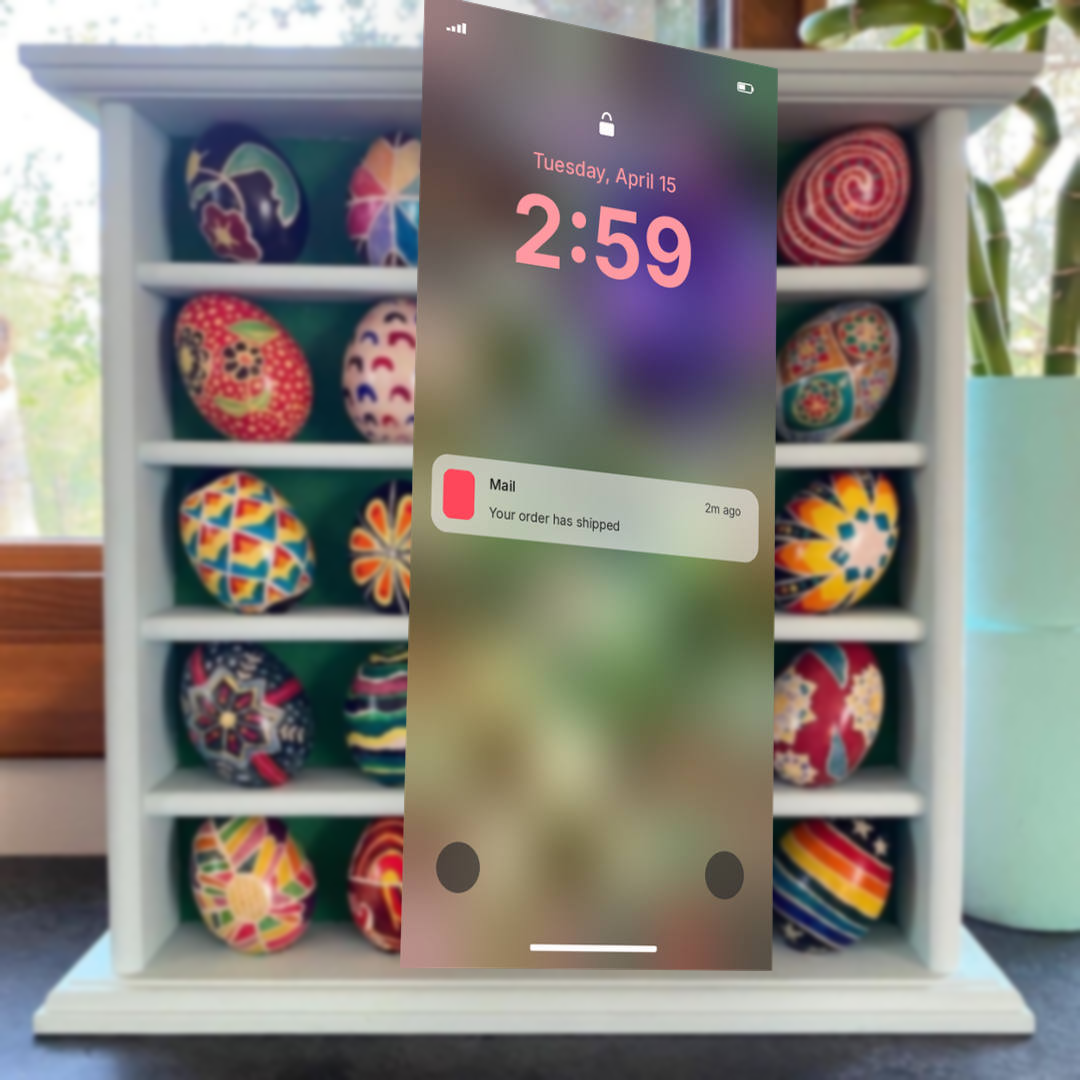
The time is **2:59**
